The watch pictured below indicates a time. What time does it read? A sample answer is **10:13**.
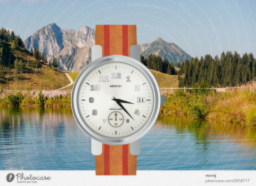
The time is **3:23**
